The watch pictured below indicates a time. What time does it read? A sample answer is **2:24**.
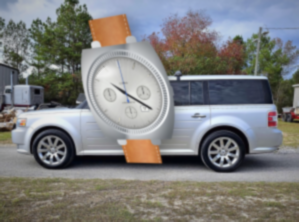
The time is **10:21**
